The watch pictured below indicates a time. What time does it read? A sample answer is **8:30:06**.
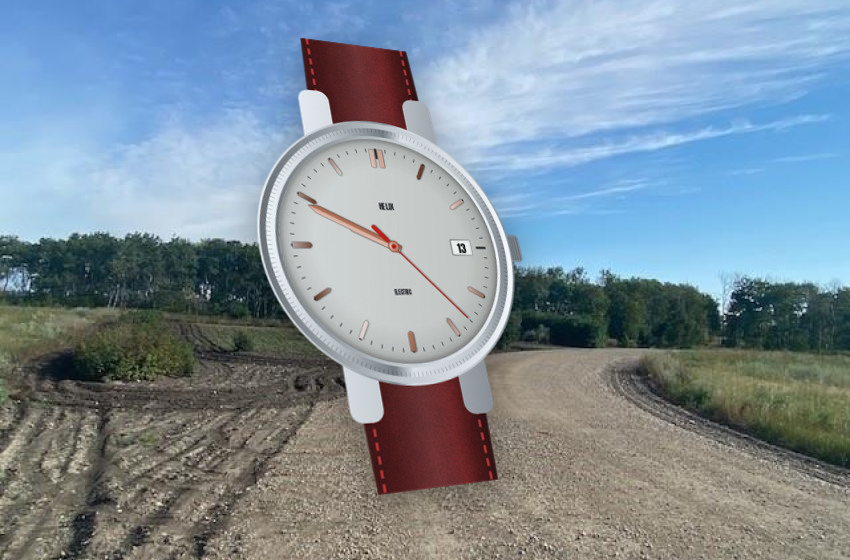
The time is **9:49:23**
